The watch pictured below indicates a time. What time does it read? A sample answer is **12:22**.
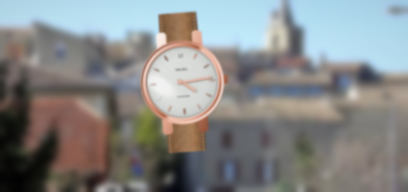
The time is **4:14**
